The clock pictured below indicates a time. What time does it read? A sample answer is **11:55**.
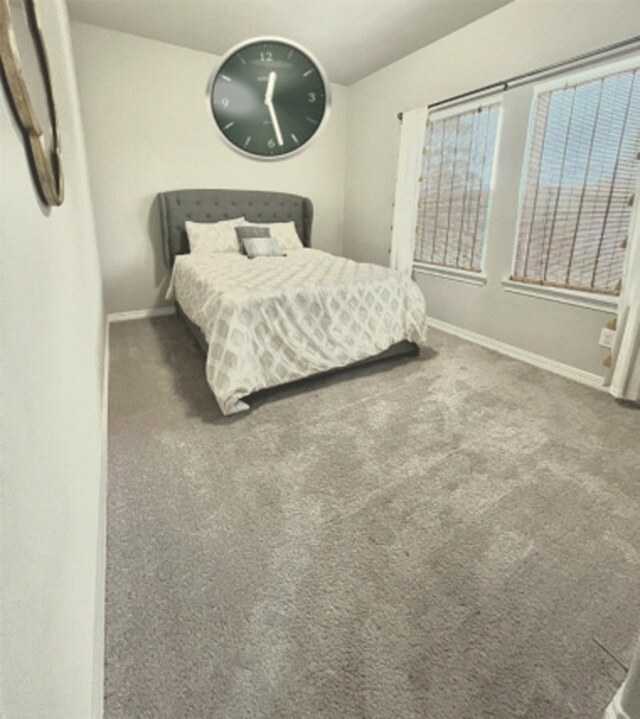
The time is **12:28**
